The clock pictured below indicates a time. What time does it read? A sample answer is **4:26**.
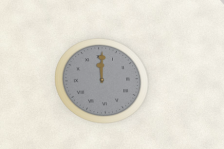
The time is **12:01**
